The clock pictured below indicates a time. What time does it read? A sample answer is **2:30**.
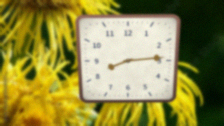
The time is **8:14**
